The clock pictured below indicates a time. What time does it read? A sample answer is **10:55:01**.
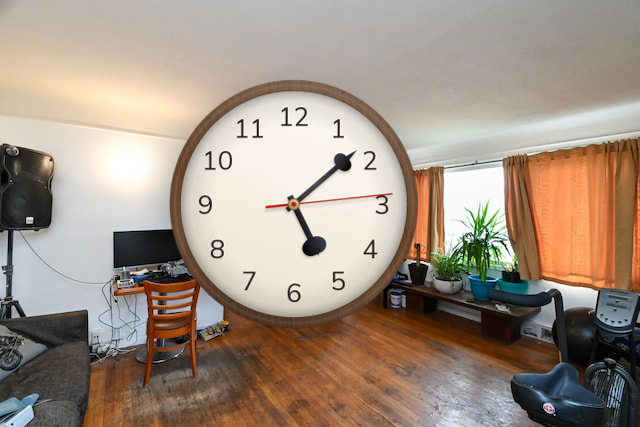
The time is **5:08:14**
